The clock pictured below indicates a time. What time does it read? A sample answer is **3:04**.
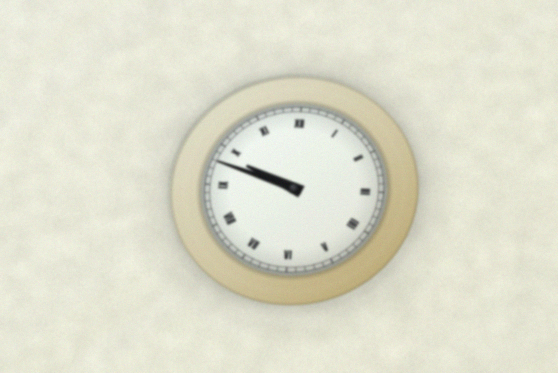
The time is **9:48**
